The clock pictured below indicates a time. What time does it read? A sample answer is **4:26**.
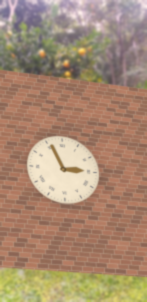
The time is **2:56**
